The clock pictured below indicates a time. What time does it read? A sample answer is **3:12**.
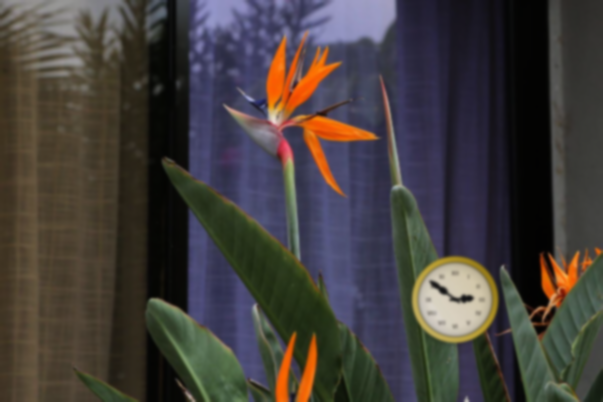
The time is **2:51**
